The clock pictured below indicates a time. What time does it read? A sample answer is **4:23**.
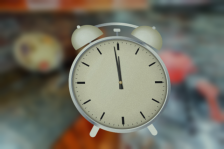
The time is **11:59**
